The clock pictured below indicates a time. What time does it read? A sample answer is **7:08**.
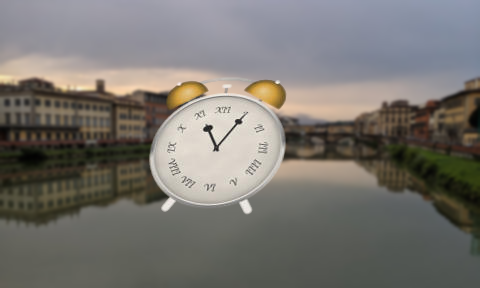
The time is **11:05**
